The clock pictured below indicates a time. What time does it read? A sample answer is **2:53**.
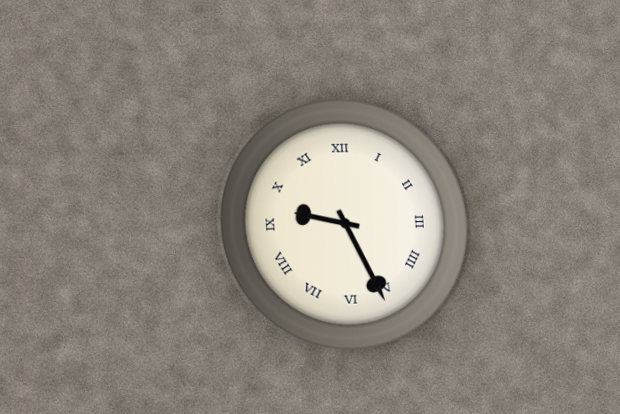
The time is **9:26**
